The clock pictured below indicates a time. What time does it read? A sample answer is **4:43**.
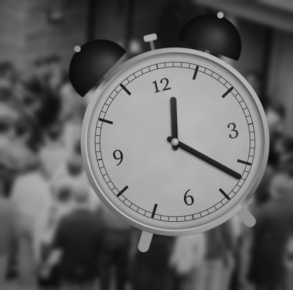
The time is **12:22**
